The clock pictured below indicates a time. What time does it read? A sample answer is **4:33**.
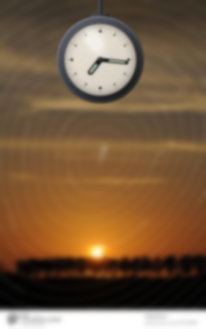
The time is **7:16**
